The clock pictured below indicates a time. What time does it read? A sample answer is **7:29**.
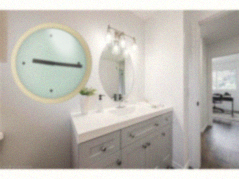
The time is **9:16**
